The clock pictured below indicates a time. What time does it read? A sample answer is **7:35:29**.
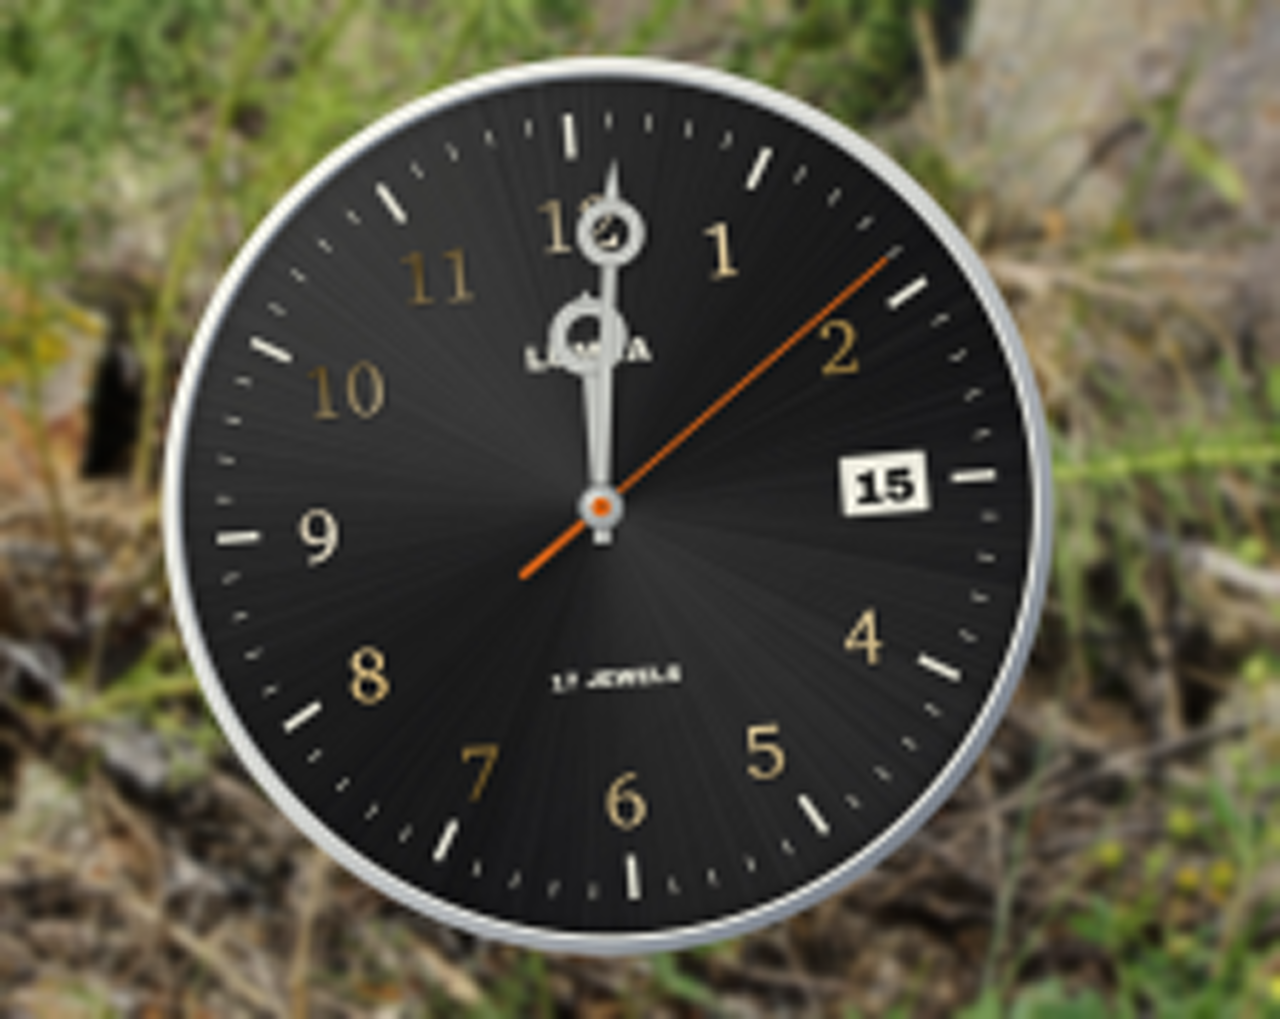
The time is **12:01:09**
